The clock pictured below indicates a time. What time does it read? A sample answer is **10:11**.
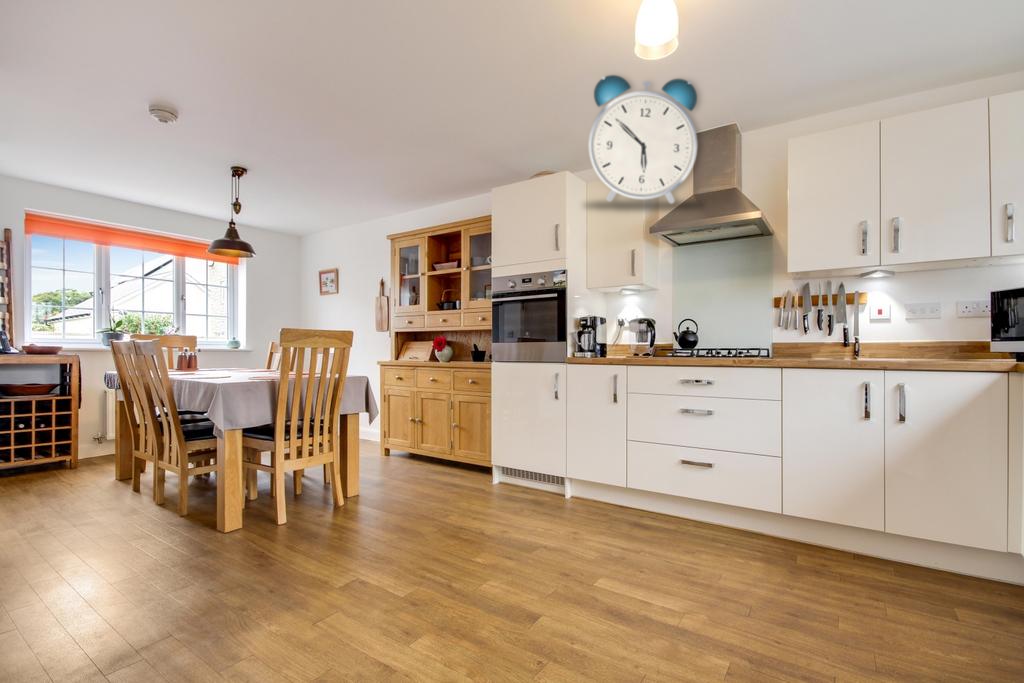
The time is **5:52**
